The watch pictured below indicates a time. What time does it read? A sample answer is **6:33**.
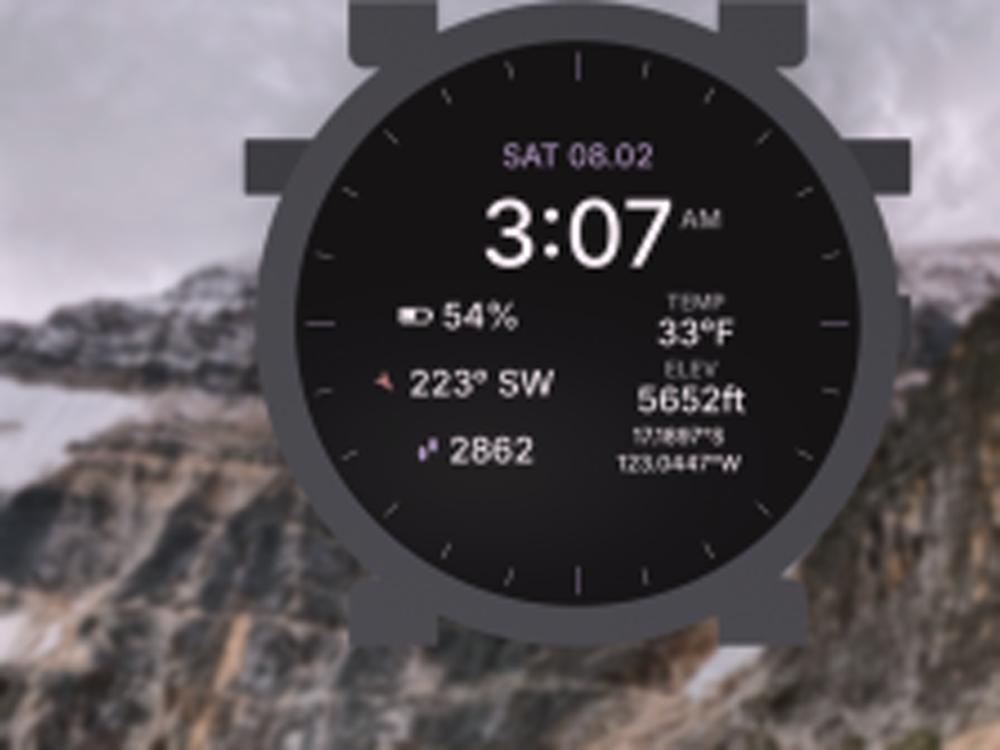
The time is **3:07**
